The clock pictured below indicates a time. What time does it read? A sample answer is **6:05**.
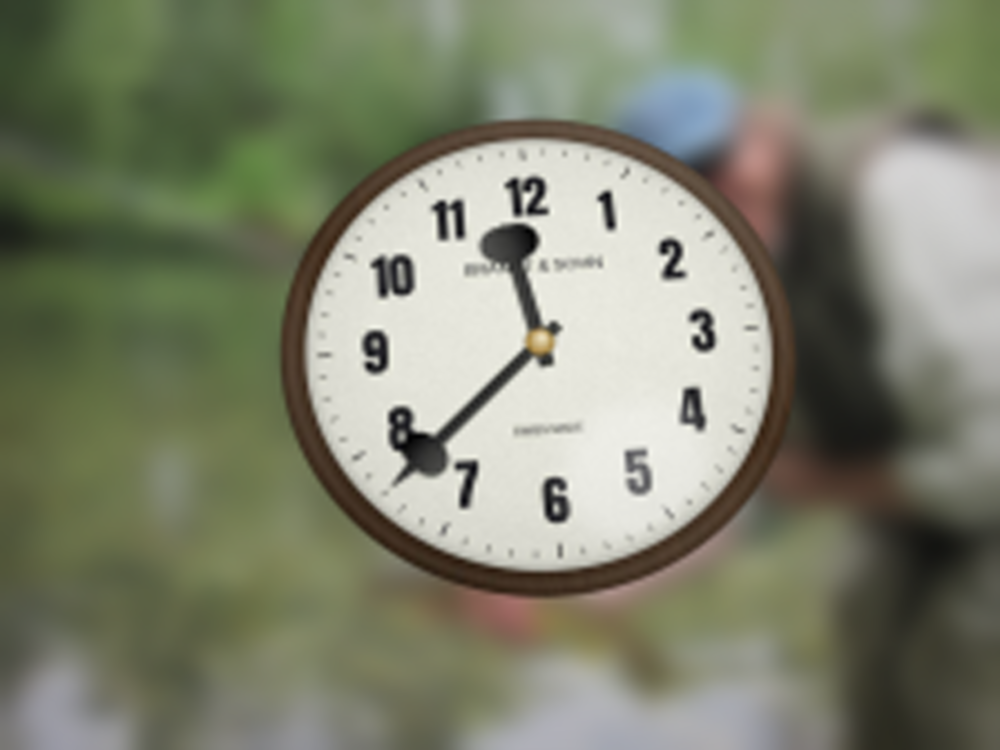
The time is **11:38**
